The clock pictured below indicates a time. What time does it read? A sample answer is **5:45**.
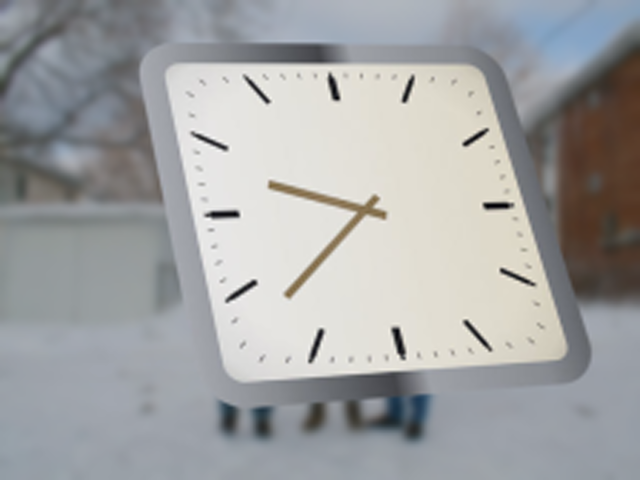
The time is **9:38**
